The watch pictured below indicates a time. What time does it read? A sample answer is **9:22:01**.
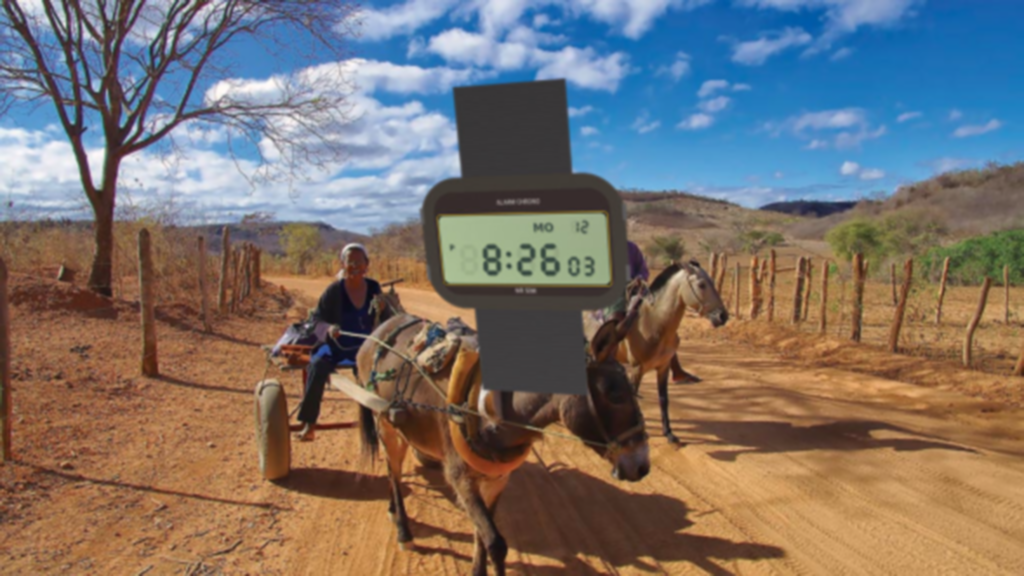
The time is **8:26:03**
